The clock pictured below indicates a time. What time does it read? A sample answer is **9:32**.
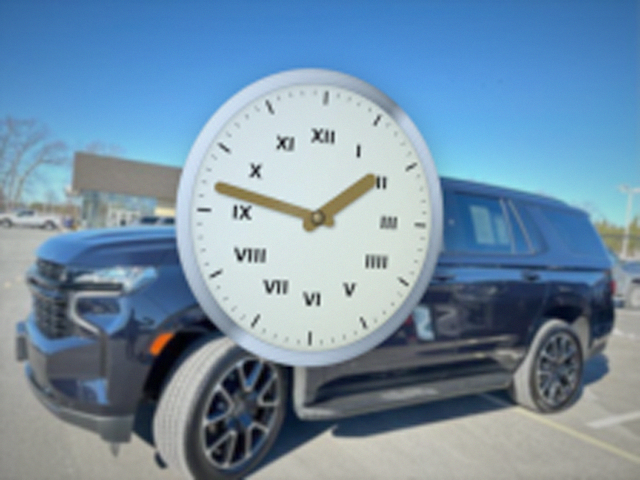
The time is **1:47**
